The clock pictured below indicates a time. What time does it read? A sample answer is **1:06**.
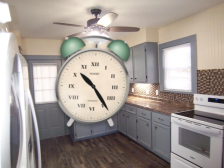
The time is **10:24**
